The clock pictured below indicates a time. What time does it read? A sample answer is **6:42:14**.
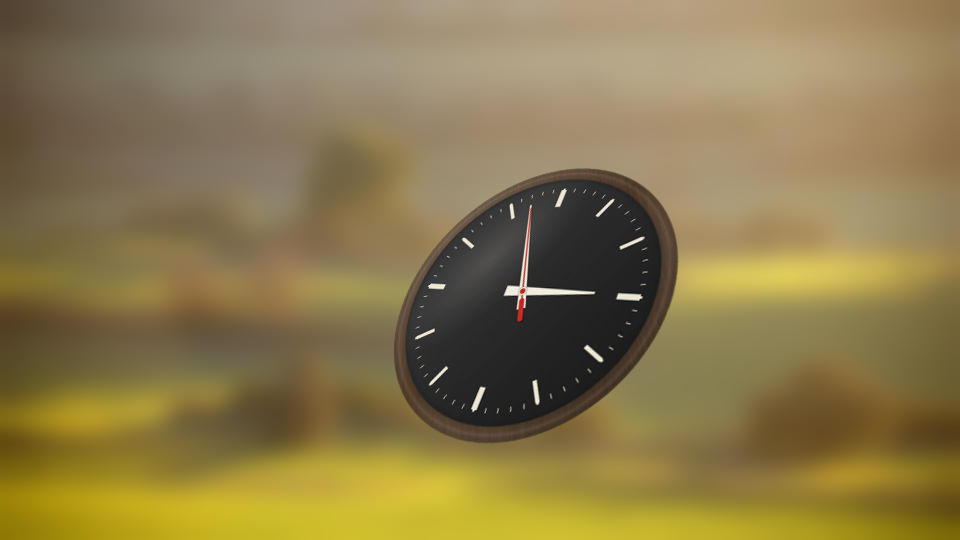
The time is **2:56:57**
